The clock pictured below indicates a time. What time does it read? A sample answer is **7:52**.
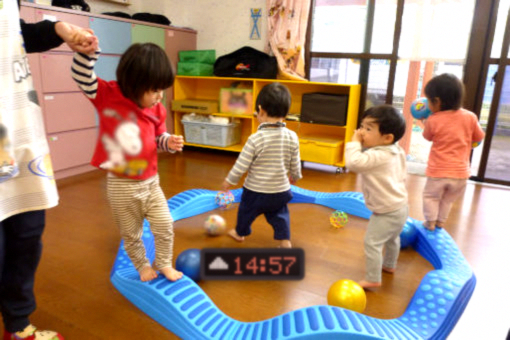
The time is **14:57**
